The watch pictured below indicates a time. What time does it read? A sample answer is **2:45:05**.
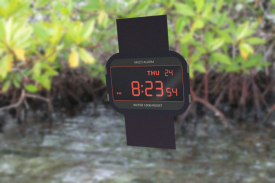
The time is **8:23:54**
